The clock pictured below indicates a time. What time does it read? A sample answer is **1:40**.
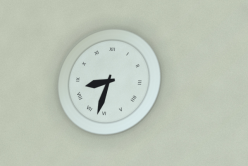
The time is **8:32**
